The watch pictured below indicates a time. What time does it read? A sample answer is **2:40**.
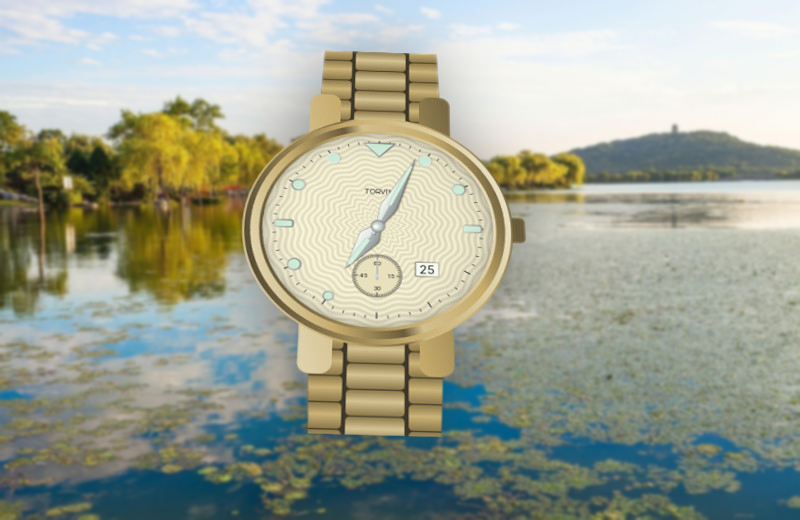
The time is **7:04**
